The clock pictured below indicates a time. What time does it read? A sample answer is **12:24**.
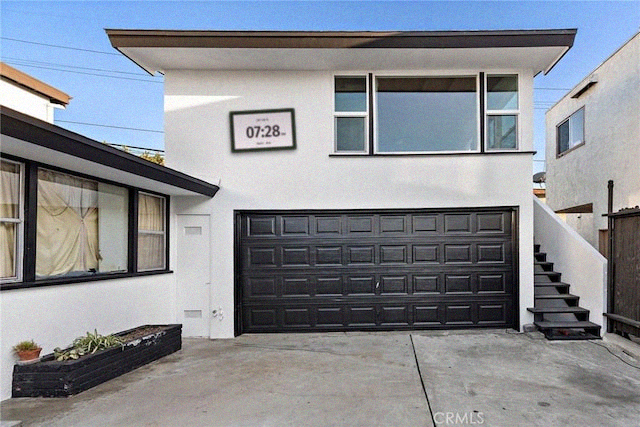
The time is **7:28**
